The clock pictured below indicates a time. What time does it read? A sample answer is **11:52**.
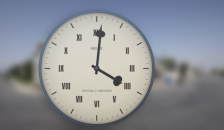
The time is **4:01**
